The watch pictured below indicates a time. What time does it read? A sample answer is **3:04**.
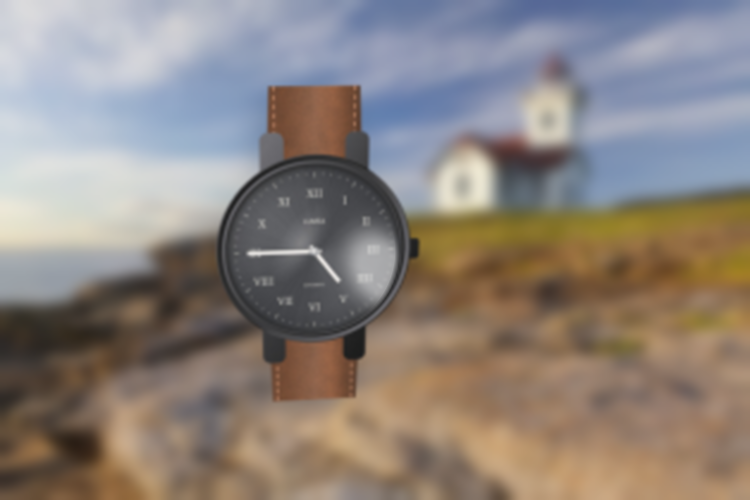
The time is **4:45**
